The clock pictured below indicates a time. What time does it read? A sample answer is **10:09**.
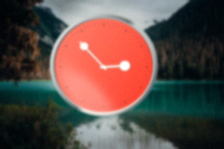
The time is **2:53**
